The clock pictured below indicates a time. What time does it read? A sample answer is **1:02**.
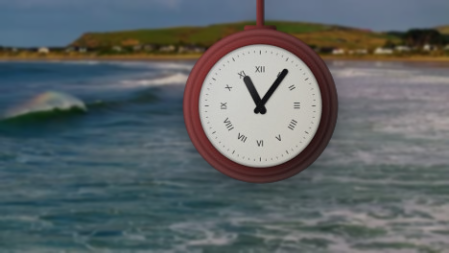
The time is **11:06**
